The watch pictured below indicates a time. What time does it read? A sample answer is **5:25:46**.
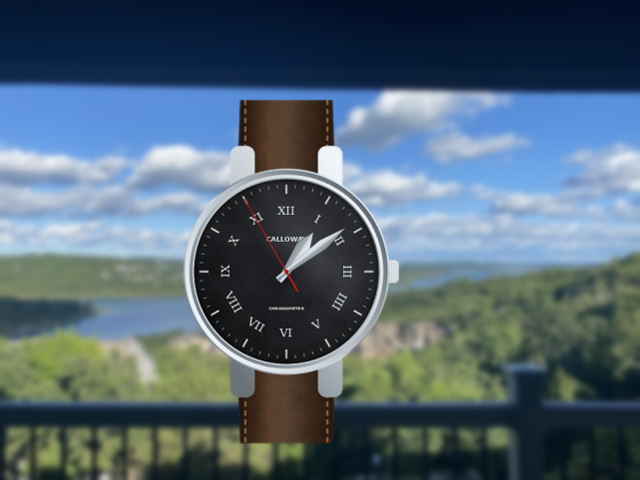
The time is **1:08:55**
